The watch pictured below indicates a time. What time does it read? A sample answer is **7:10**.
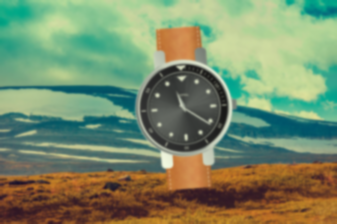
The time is **11:21**
